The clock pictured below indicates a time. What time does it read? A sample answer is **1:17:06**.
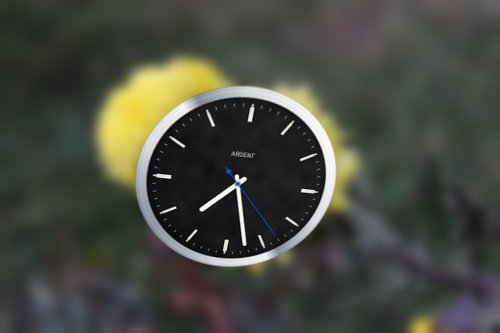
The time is **7:27:23**
